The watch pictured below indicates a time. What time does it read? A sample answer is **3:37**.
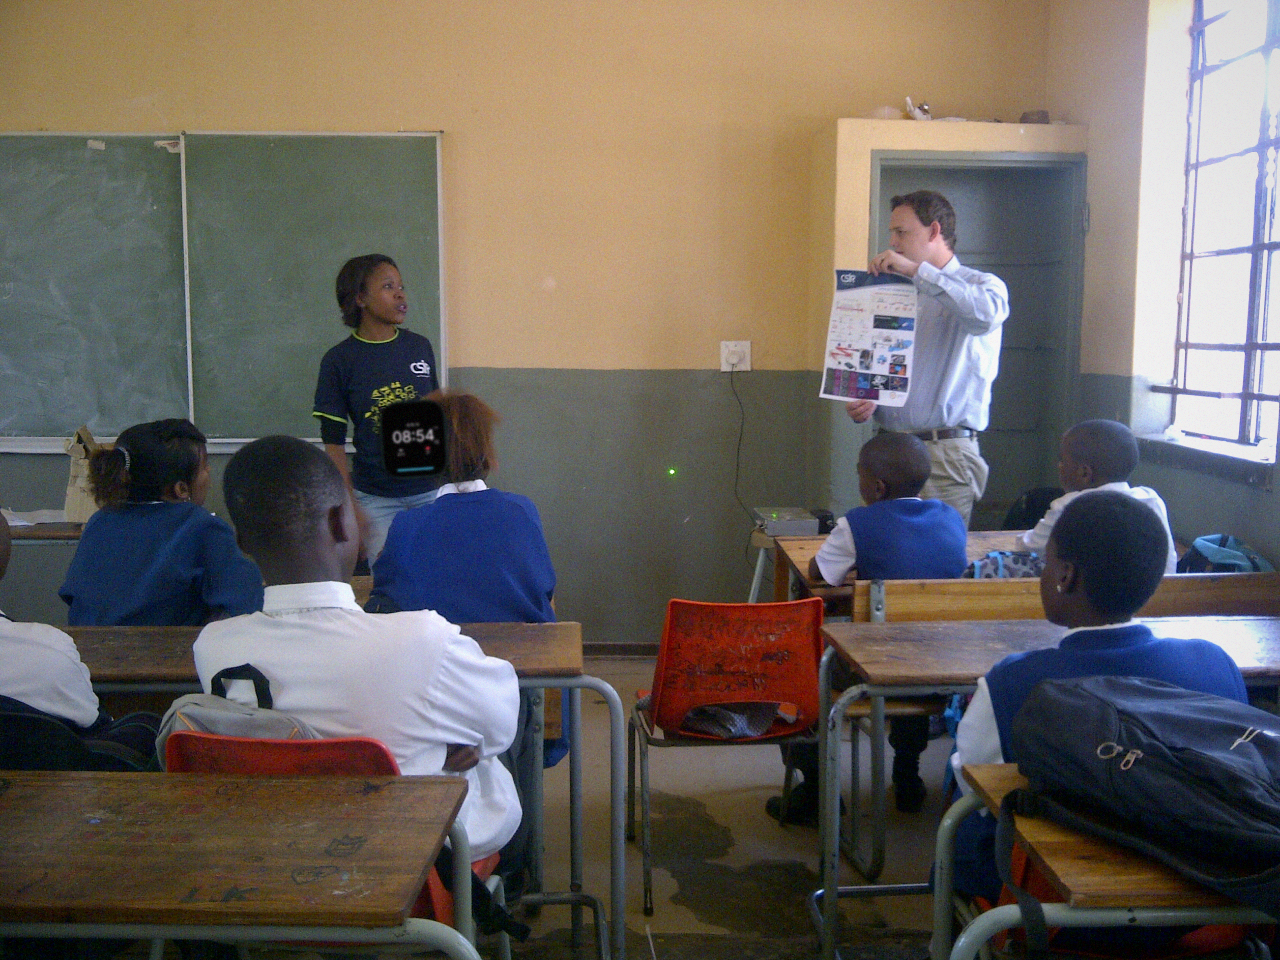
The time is **8:54**
